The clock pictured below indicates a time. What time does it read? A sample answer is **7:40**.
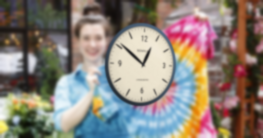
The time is **12:51**
